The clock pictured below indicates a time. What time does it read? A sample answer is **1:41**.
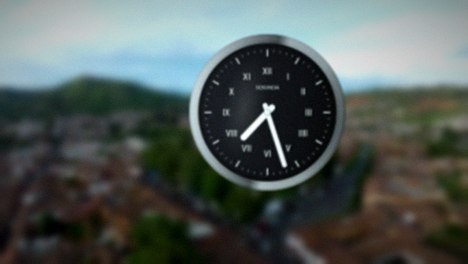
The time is **7:27**
